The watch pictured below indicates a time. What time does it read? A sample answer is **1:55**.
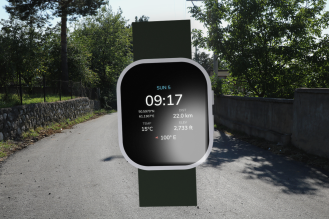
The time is **9:17**
